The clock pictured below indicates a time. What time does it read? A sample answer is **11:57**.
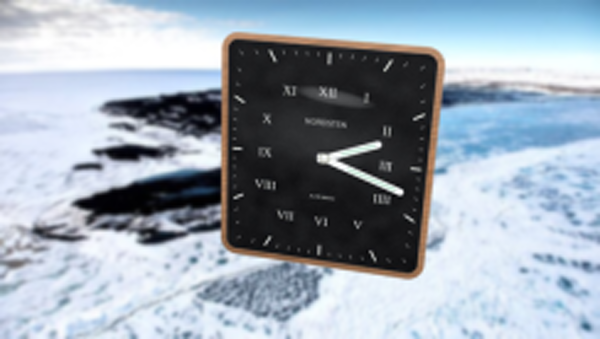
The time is **2:18**
